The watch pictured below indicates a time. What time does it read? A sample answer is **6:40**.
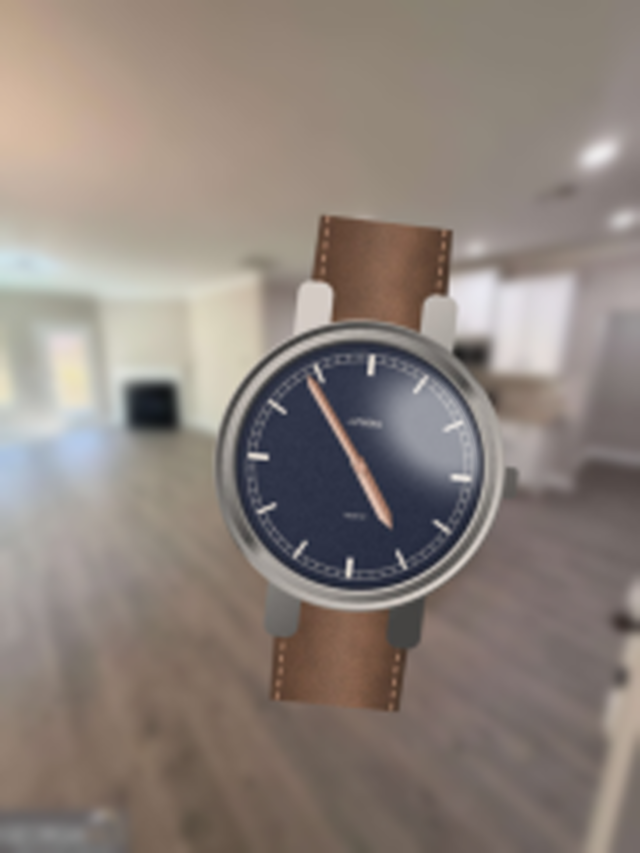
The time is **4:54**
